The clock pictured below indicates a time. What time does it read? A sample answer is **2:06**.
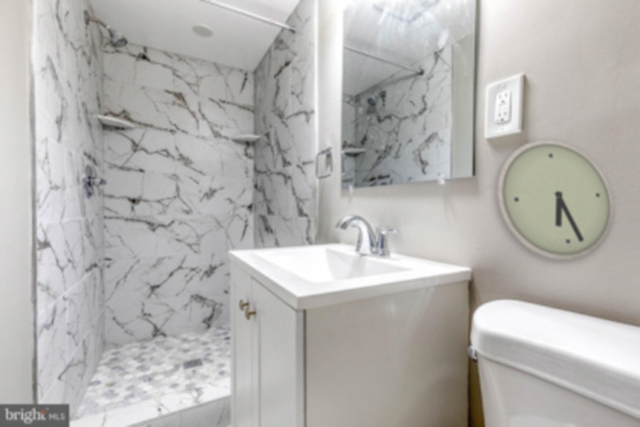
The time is **6:27**
